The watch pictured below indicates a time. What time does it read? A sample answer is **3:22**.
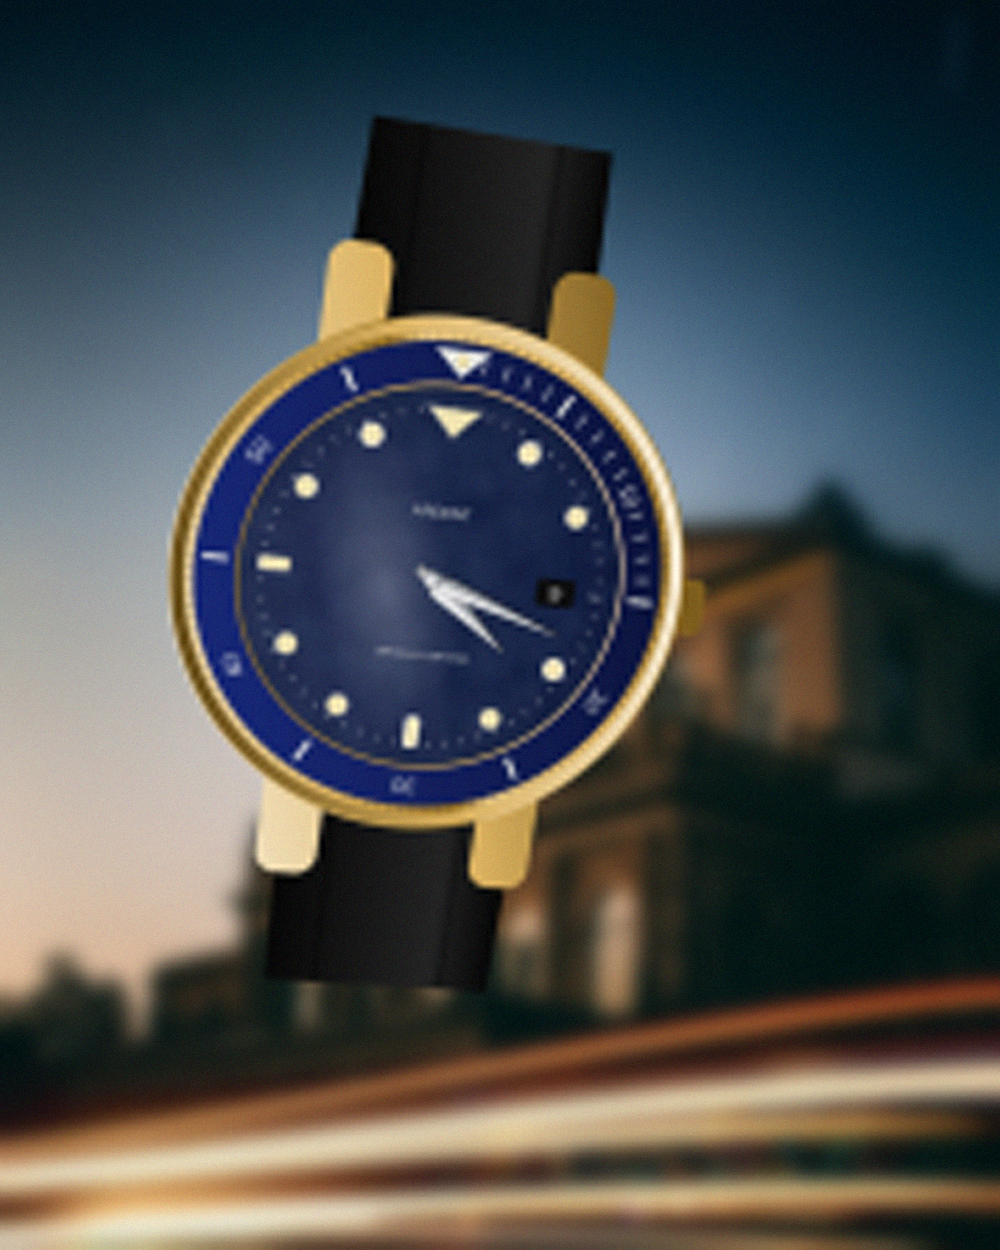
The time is **4:18**
